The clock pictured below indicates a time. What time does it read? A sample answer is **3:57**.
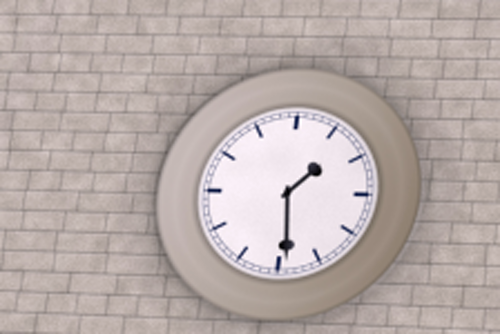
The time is **1:29**
